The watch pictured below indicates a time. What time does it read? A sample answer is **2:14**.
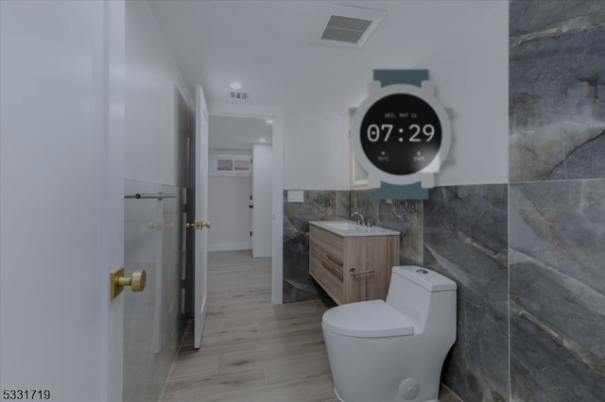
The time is **7:29**
